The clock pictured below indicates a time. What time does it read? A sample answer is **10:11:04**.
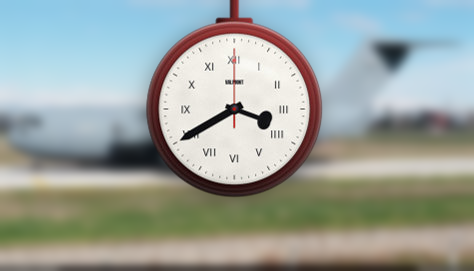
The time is **3:40:00**
